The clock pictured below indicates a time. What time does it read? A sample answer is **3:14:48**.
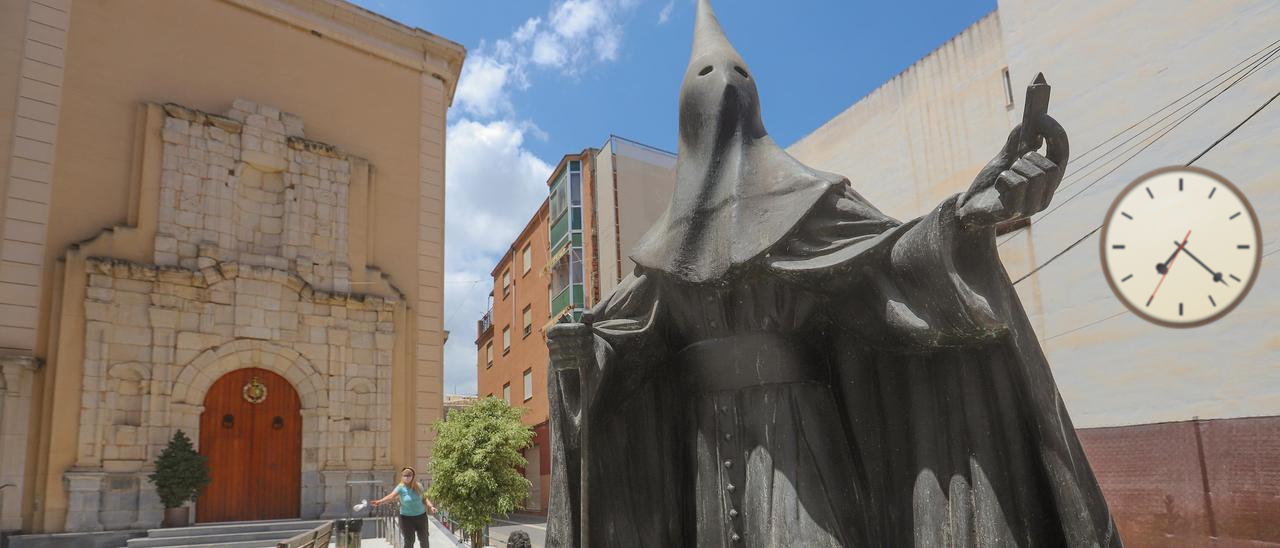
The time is **7:21:35**
